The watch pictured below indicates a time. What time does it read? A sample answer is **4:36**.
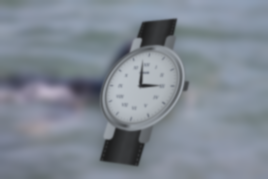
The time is **2:58**
